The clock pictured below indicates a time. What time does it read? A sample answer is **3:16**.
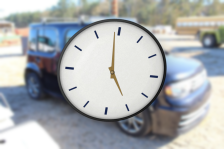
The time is **4:59**
